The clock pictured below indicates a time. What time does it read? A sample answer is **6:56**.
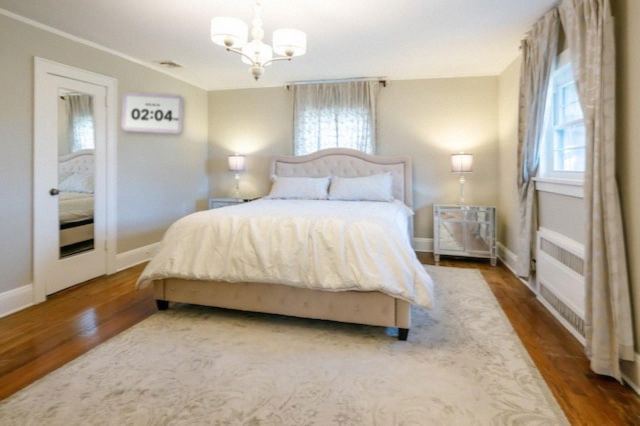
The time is **2:04**
